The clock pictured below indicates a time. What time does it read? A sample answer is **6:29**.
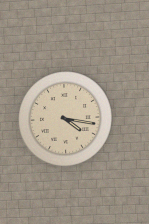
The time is **4:17**
